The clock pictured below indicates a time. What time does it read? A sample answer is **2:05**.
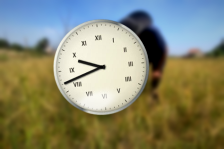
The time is **9:42**
